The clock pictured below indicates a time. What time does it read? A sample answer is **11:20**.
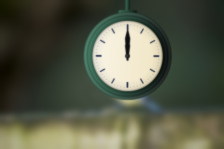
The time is **12:00**
